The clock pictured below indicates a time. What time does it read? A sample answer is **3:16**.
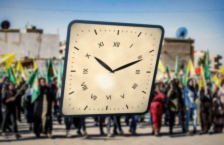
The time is **10:11**
